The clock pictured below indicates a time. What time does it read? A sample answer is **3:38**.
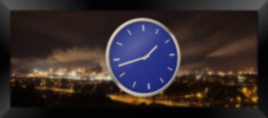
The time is **1:43**
